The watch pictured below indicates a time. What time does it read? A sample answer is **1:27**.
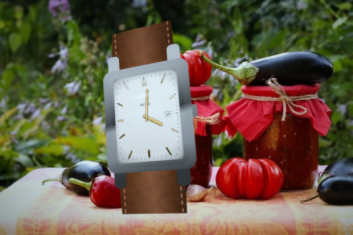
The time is **4:01**
